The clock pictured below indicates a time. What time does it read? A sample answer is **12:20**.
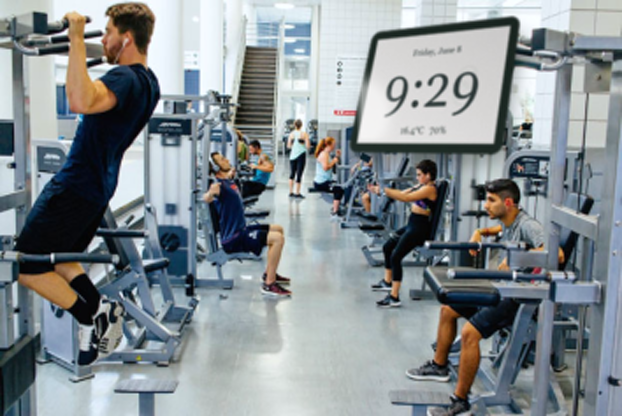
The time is **9:29**
